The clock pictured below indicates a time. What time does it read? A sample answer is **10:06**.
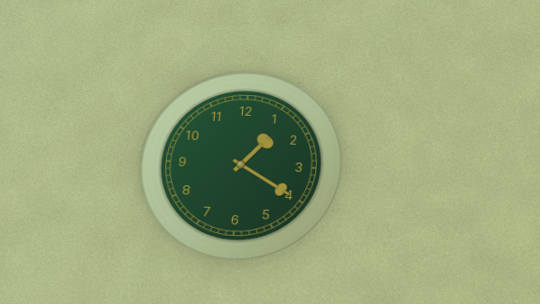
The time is **1:20**
